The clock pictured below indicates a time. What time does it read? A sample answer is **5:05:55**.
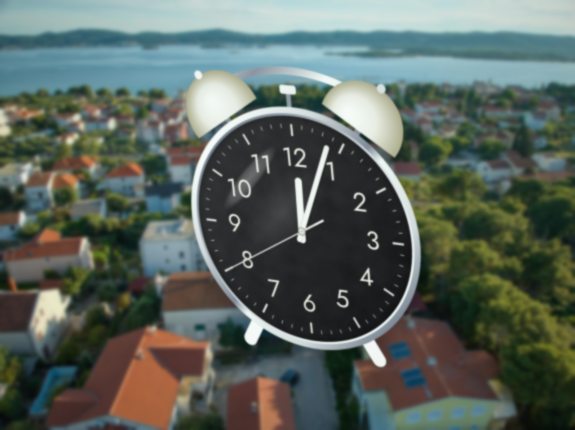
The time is **12:03:40**
